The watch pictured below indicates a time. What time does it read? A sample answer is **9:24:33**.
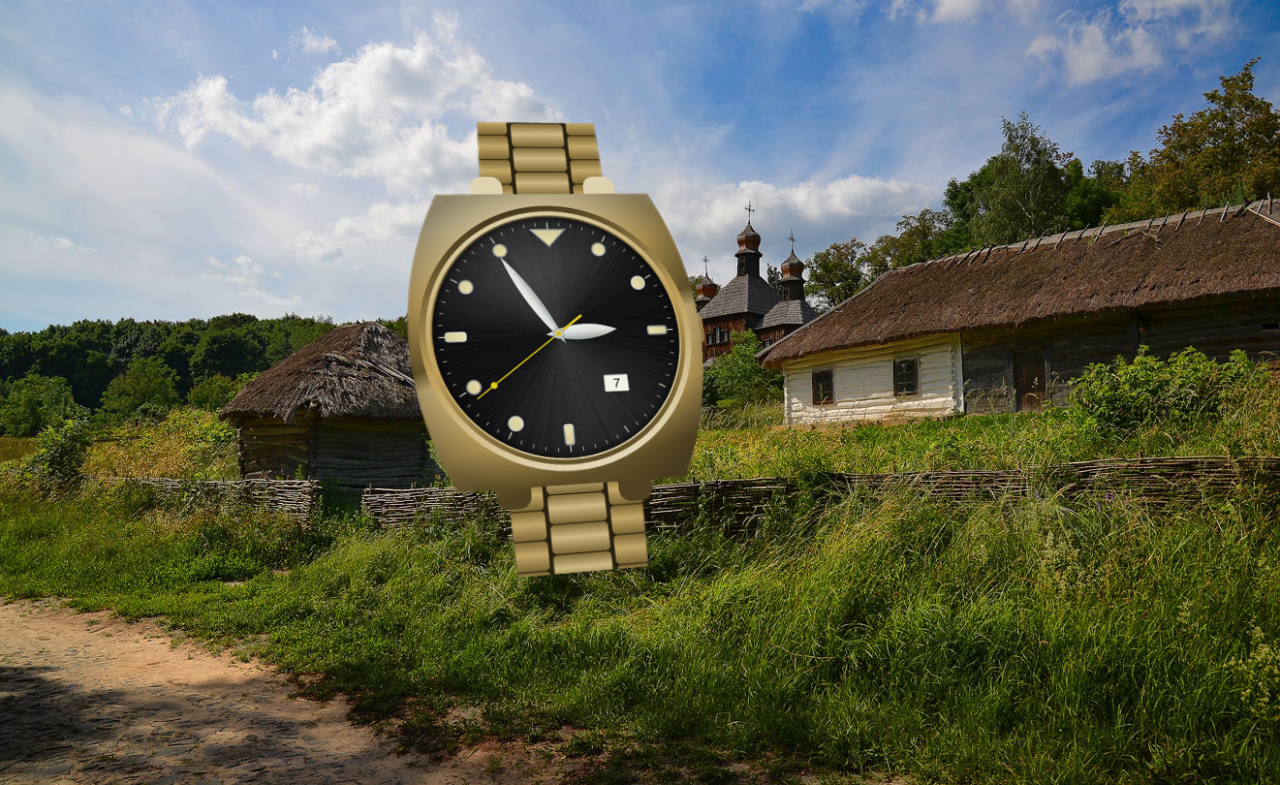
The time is **2:54:39**
